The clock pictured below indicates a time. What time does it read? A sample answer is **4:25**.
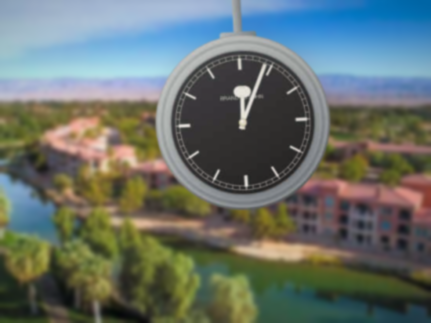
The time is **12:04**
